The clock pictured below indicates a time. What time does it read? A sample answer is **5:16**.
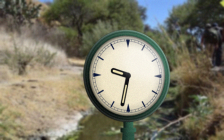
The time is **9:32**
